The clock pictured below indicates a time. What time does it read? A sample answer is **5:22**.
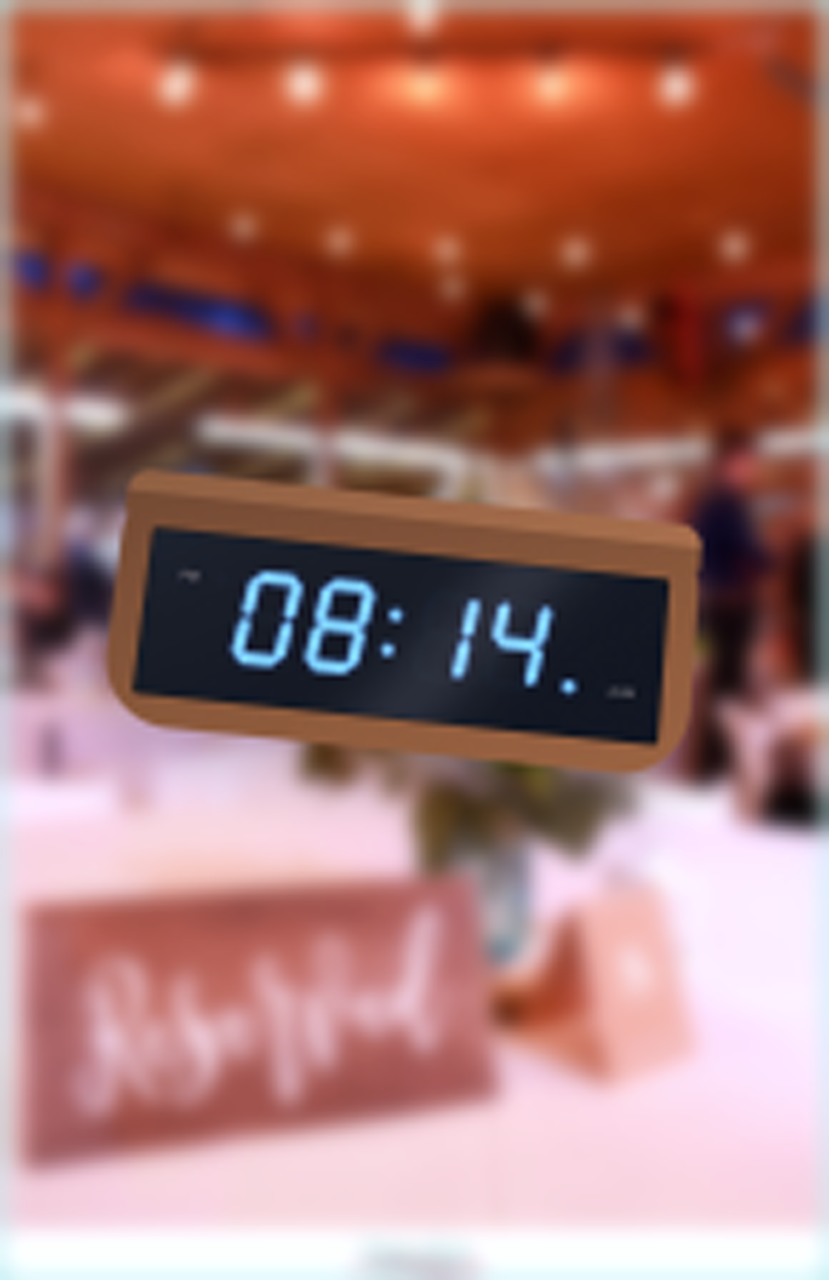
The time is **8:14**
